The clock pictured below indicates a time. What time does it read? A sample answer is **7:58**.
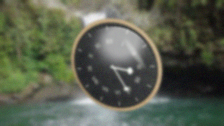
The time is **3:26**
